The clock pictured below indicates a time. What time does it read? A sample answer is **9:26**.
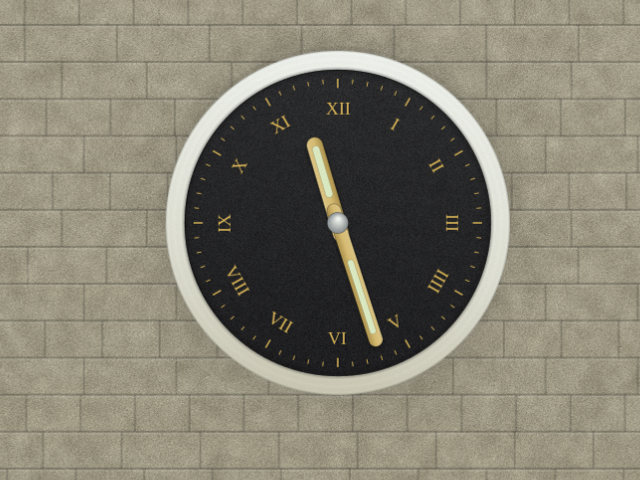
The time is **11:27**
